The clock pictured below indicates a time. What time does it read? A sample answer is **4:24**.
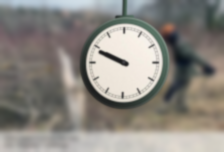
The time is **9:49**
